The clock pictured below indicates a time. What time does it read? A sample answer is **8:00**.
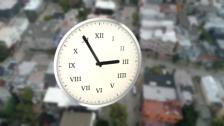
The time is **2:55**
